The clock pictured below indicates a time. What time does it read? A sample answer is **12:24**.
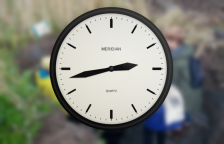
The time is **2:43**
